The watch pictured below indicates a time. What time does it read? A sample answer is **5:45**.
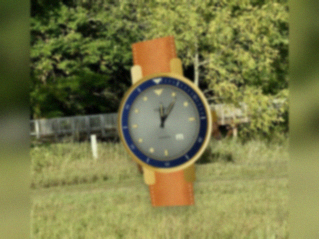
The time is **12:06**
